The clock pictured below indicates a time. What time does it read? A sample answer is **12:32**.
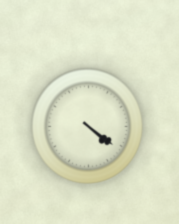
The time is **4:21**
